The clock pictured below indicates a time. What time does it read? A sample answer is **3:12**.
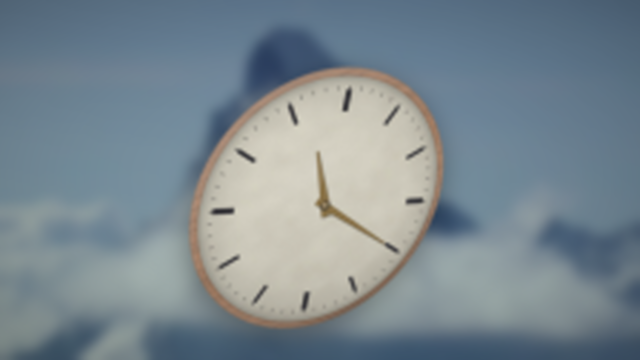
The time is **11:20**
